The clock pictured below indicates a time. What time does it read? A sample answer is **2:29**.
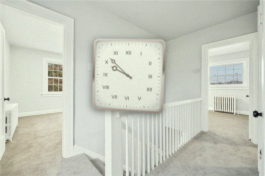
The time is **9:52**
